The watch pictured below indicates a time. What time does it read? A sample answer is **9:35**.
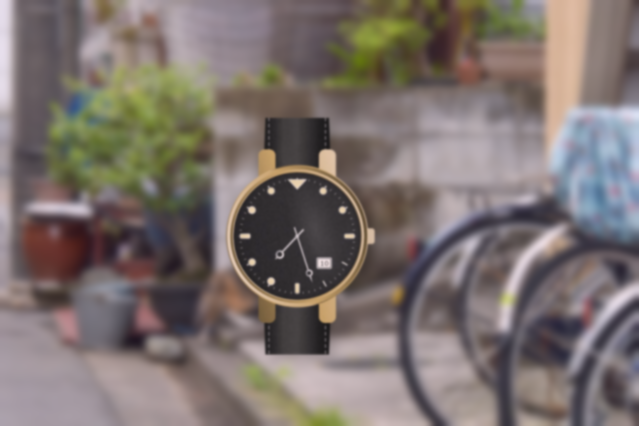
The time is **7:27**
